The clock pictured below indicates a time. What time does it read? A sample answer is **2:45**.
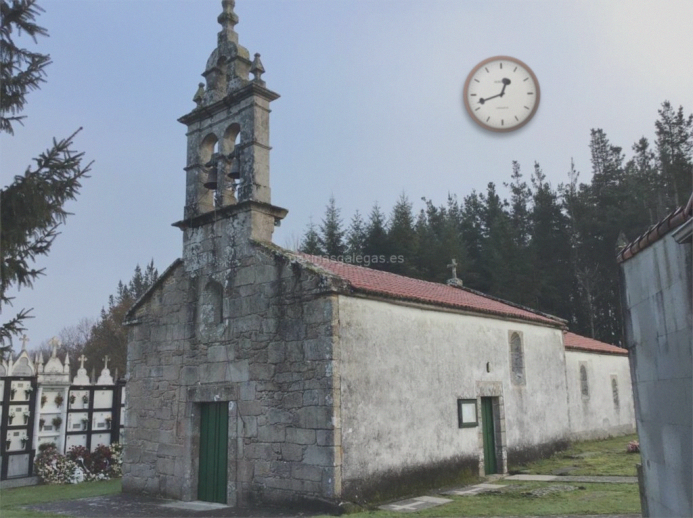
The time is **12:42**
